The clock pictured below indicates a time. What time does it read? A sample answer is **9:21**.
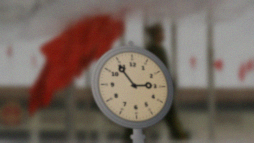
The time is **2:54**
